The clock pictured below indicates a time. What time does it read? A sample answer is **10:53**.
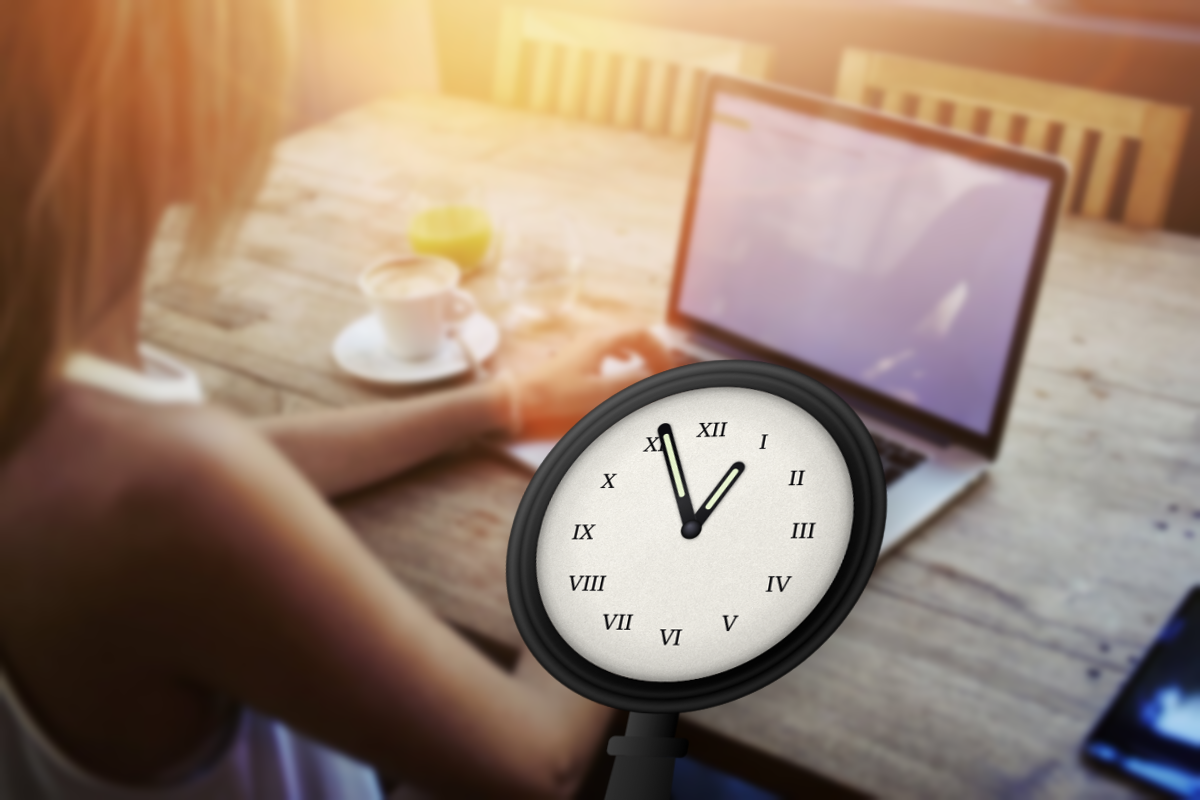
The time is **12:56**
